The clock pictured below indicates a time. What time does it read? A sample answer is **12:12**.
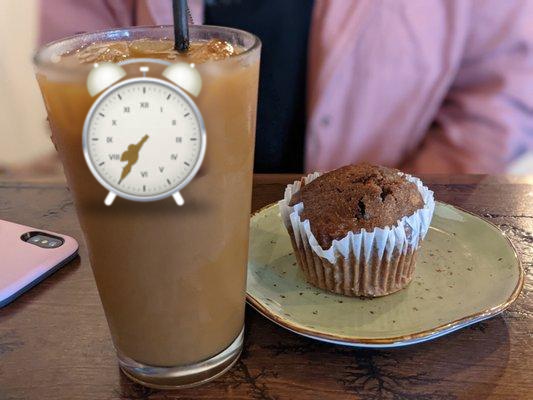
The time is **7:35**
